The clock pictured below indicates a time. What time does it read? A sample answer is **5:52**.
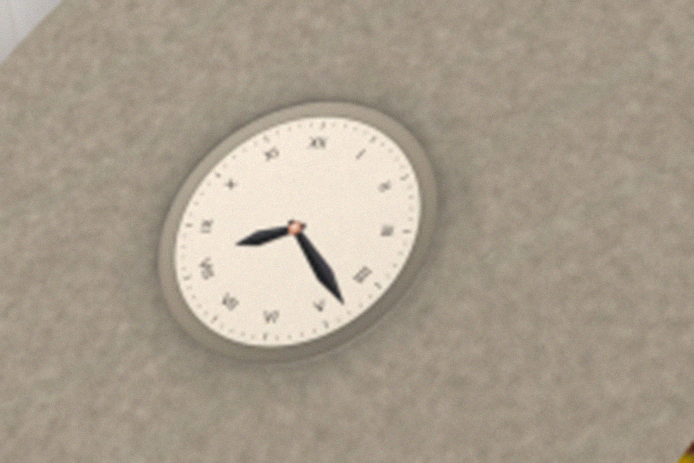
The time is **8:23**
